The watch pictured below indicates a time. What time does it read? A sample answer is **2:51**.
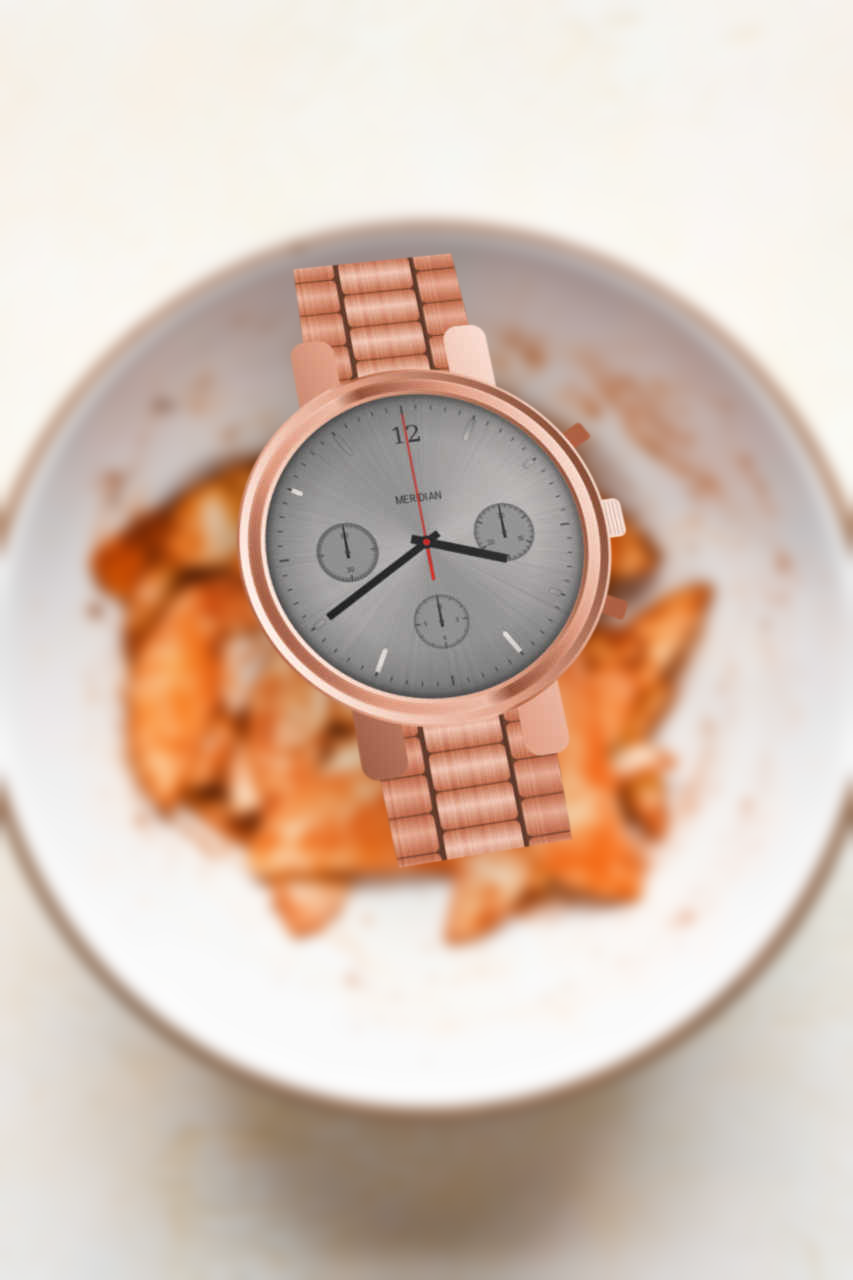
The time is **3:40**
